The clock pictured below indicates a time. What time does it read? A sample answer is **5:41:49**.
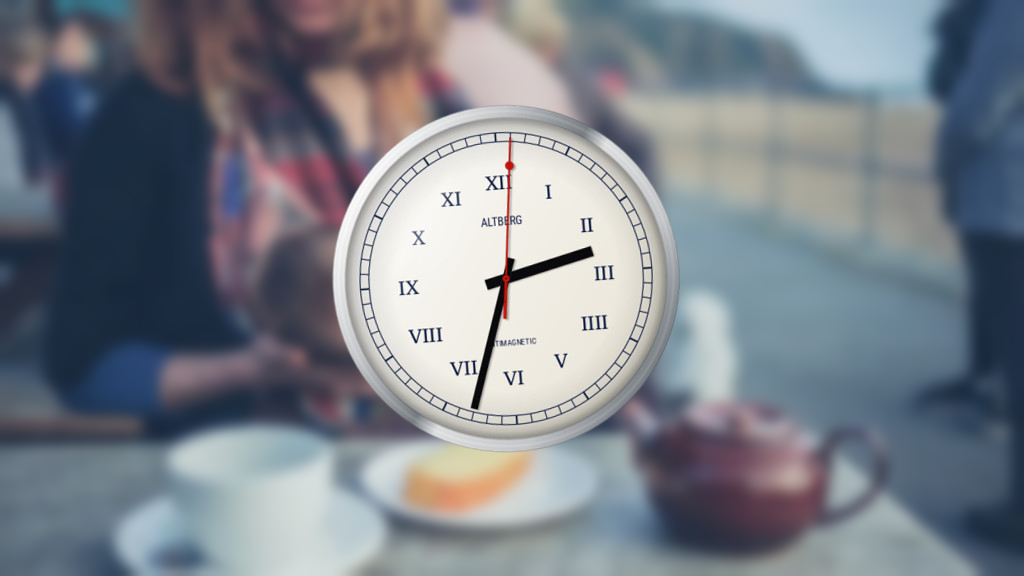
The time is **2:33:01**
